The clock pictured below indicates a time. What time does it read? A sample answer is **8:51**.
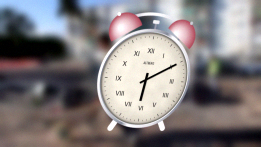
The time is **6:10**
